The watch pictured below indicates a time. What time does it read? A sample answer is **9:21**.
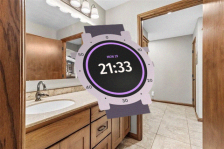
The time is **21:33**
